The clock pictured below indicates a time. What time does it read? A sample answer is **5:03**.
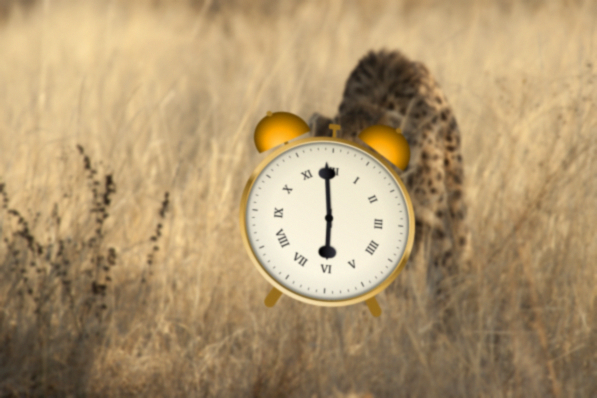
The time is **5:59**
